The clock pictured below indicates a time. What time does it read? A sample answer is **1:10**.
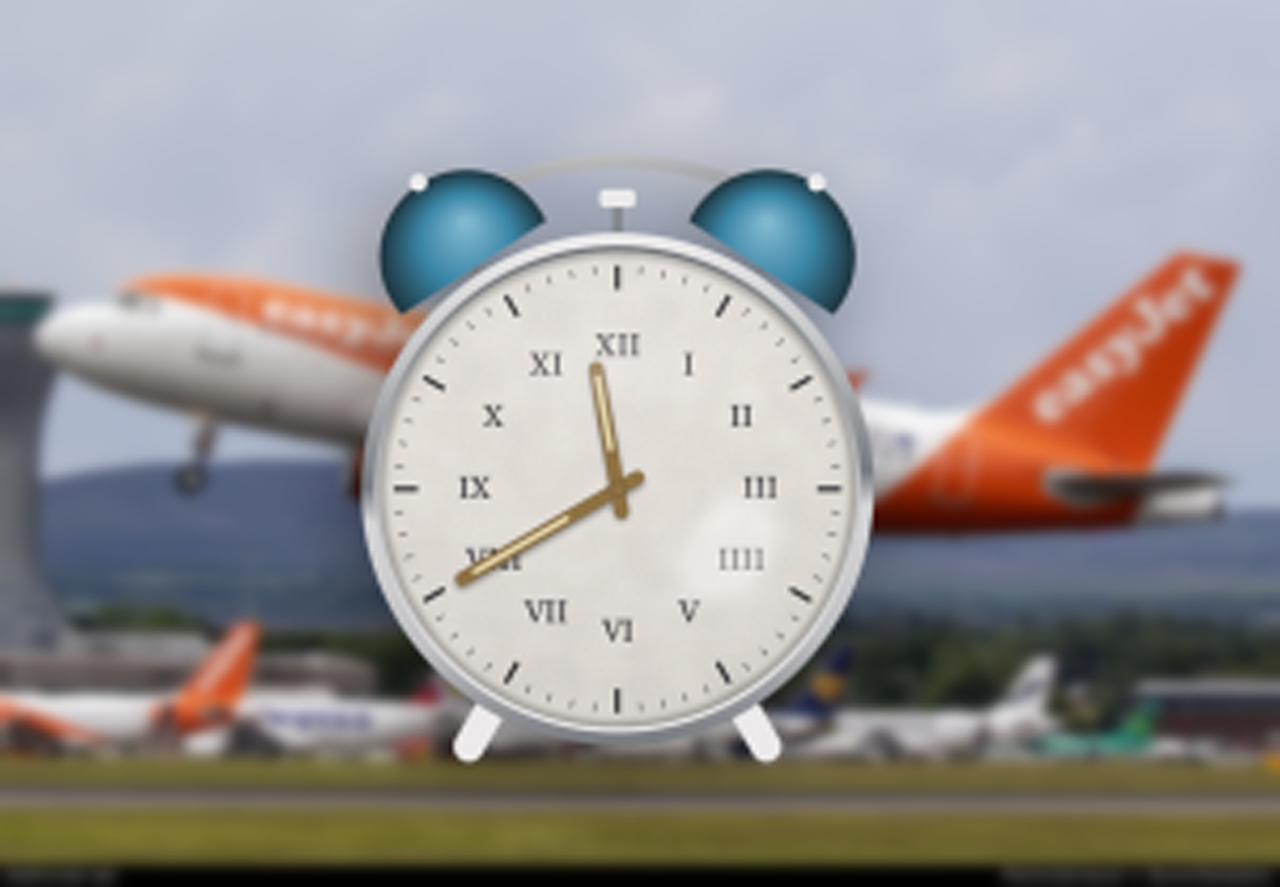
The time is **11:40**
